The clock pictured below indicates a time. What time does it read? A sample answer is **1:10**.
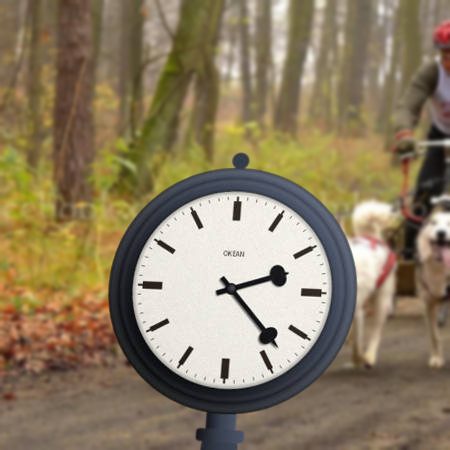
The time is **2:23**
